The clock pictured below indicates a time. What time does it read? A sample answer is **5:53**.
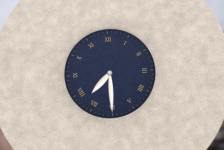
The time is **7:30**
